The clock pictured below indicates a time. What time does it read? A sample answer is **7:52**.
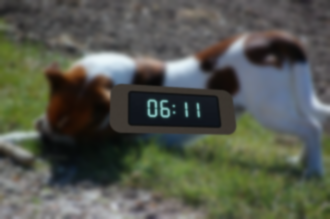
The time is **6:11**
